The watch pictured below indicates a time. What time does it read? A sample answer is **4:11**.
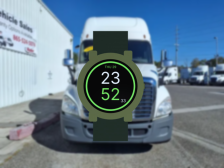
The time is **23:52**
